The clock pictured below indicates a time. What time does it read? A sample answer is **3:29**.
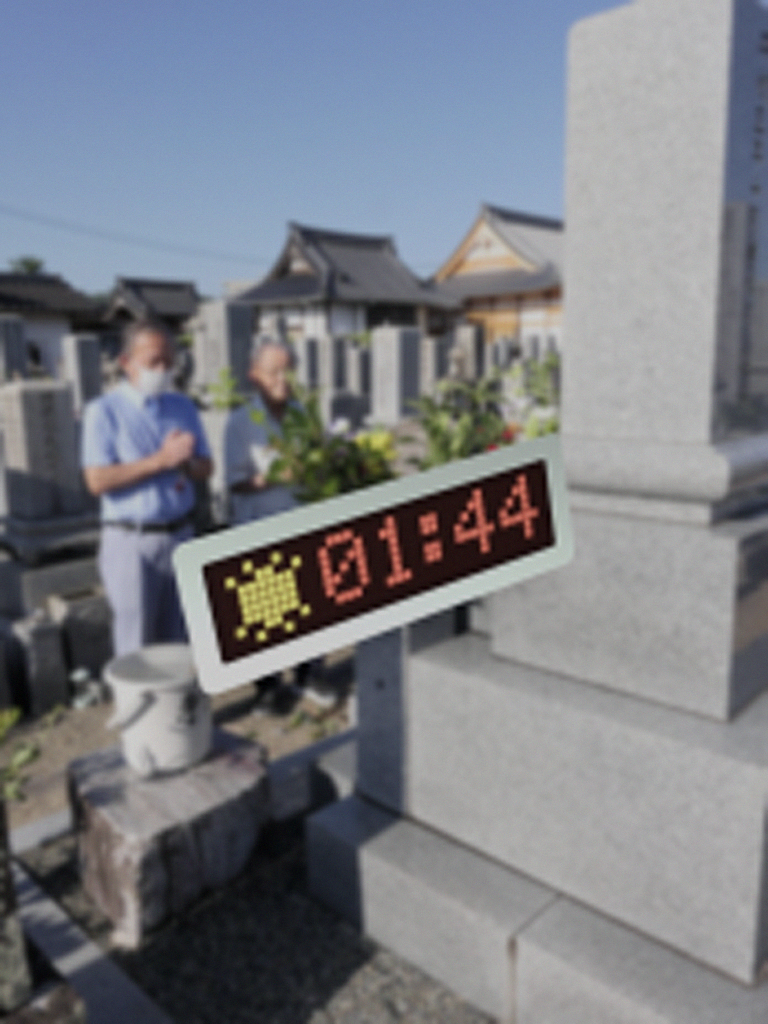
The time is **1:44**
